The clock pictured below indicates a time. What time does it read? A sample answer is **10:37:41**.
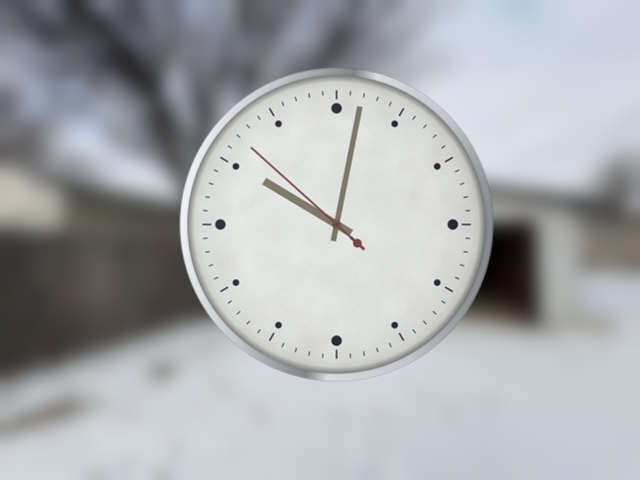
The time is **10:01:52**
